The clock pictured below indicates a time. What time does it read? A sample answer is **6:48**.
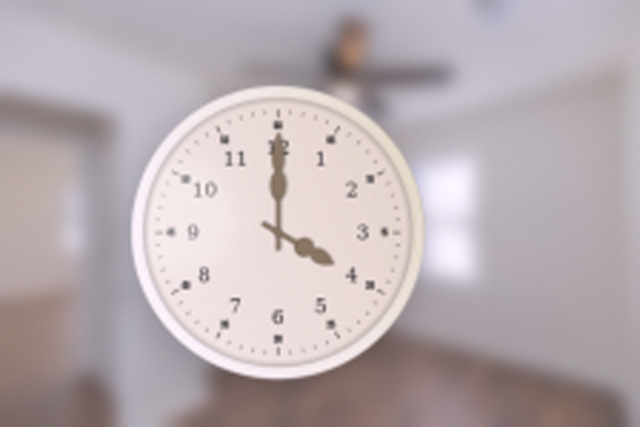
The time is **4:00**
